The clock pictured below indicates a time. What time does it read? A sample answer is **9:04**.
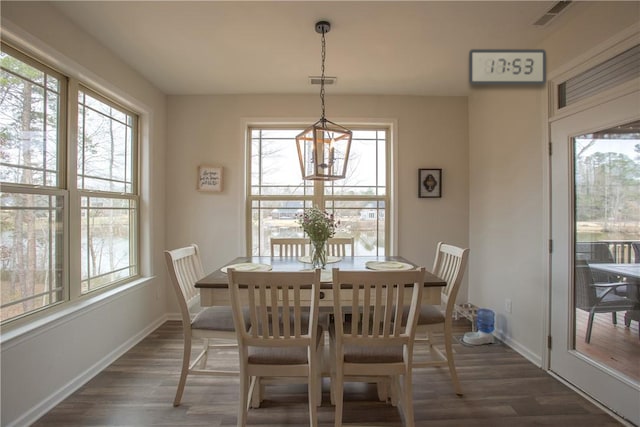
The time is **17:53**
